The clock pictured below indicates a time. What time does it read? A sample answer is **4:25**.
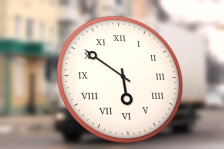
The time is **5:51**
